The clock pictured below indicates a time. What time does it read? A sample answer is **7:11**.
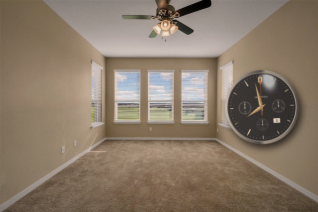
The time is **7:58**
